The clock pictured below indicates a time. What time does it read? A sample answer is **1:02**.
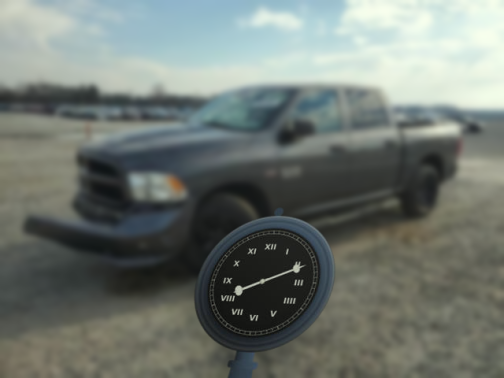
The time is **8:11**
